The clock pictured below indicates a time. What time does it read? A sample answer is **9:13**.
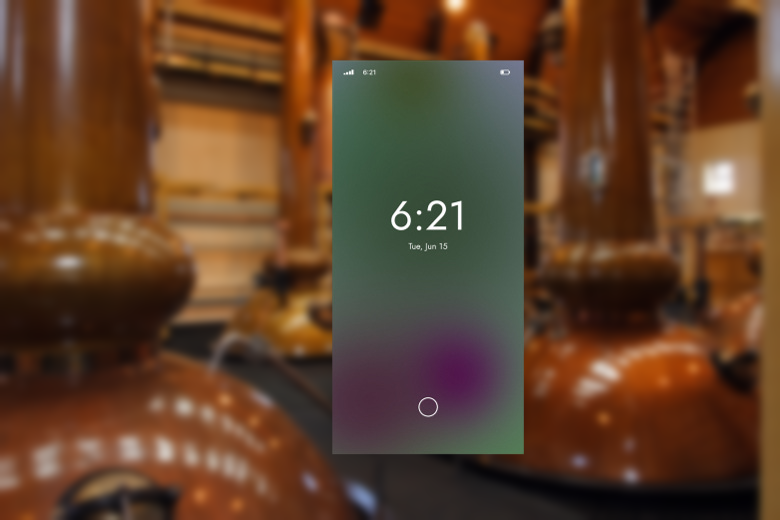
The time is **6:21**
